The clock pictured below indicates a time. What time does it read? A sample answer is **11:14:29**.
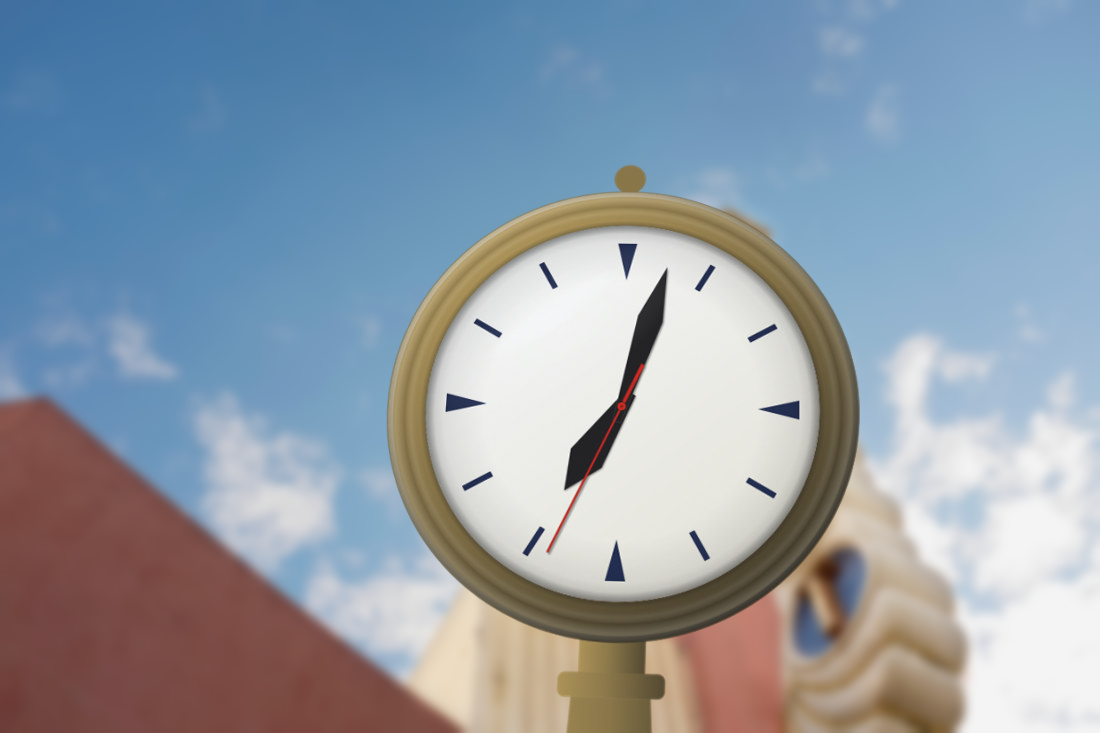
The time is **7:02:34**
